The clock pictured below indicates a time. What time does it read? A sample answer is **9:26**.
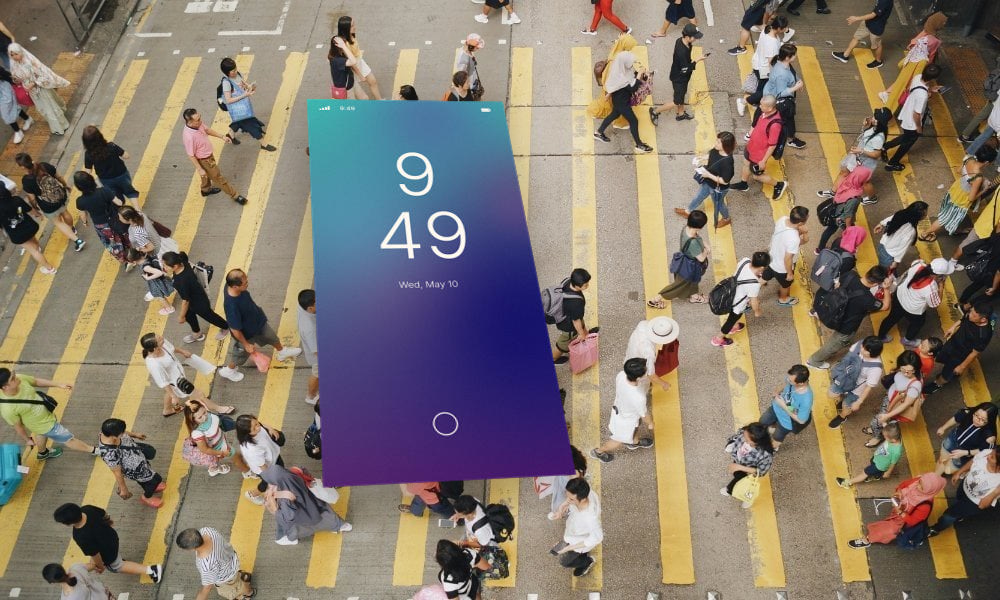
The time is **9:49**
